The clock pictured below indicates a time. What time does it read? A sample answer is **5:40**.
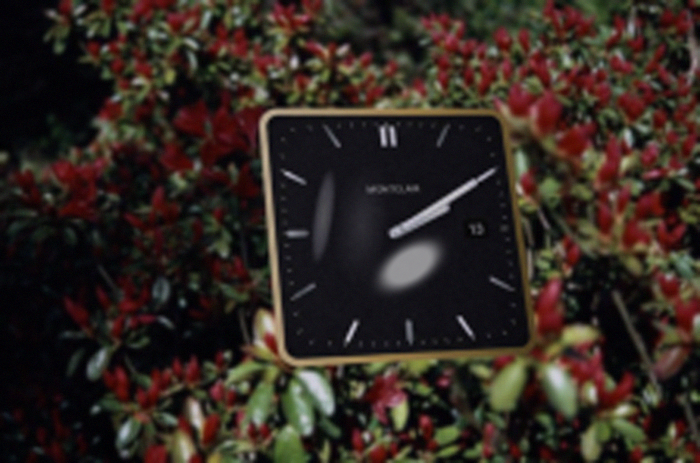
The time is **2:10**
